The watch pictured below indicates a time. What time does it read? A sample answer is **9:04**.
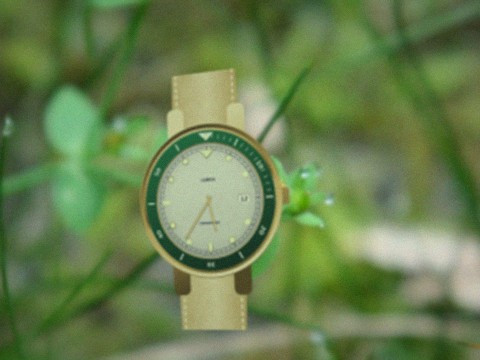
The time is **5:36**
